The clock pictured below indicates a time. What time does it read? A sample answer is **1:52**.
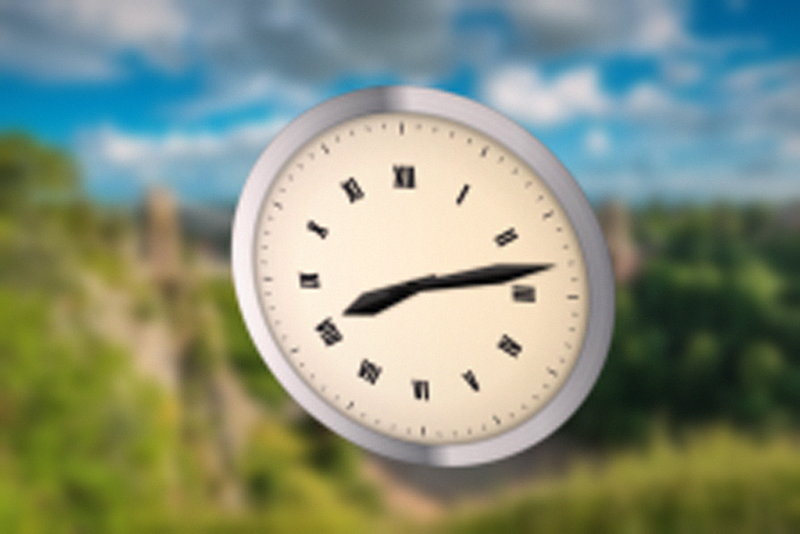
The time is **8:13**
